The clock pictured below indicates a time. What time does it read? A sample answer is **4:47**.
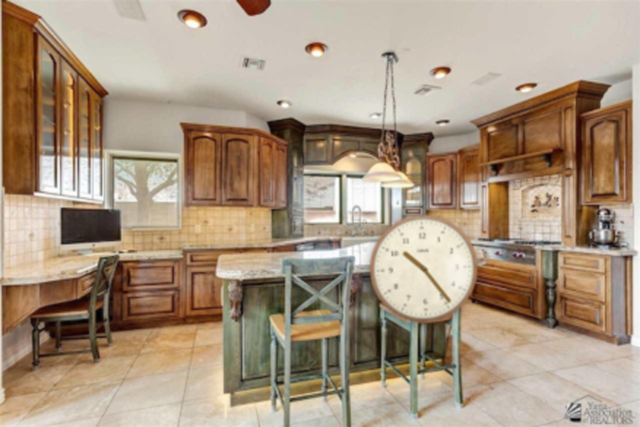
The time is **10:24**
